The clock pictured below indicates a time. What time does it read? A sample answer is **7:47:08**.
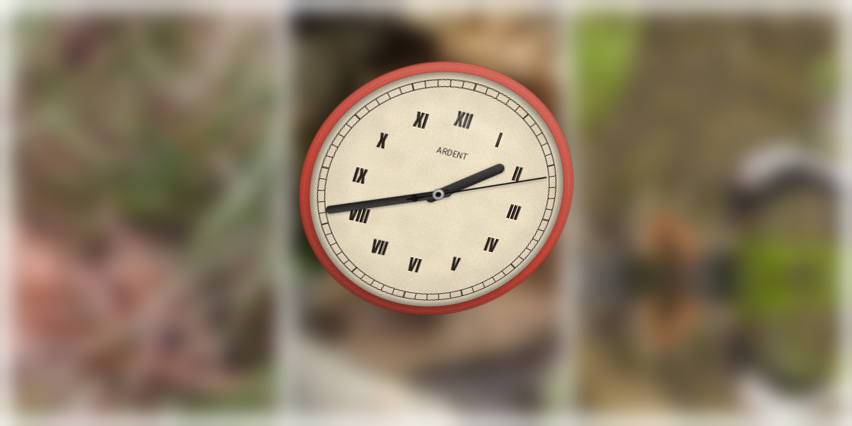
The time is **1:41:11**
